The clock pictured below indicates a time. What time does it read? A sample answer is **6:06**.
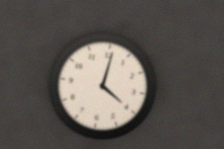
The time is **4:01**
